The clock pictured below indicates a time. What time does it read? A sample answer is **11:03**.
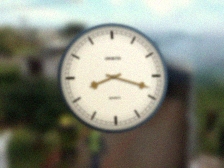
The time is **8:18**
